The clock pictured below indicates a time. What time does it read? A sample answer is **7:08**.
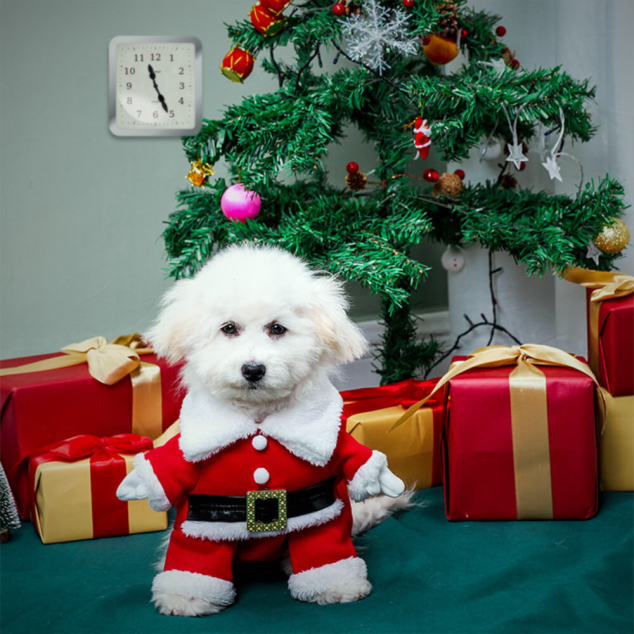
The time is **11:26**
